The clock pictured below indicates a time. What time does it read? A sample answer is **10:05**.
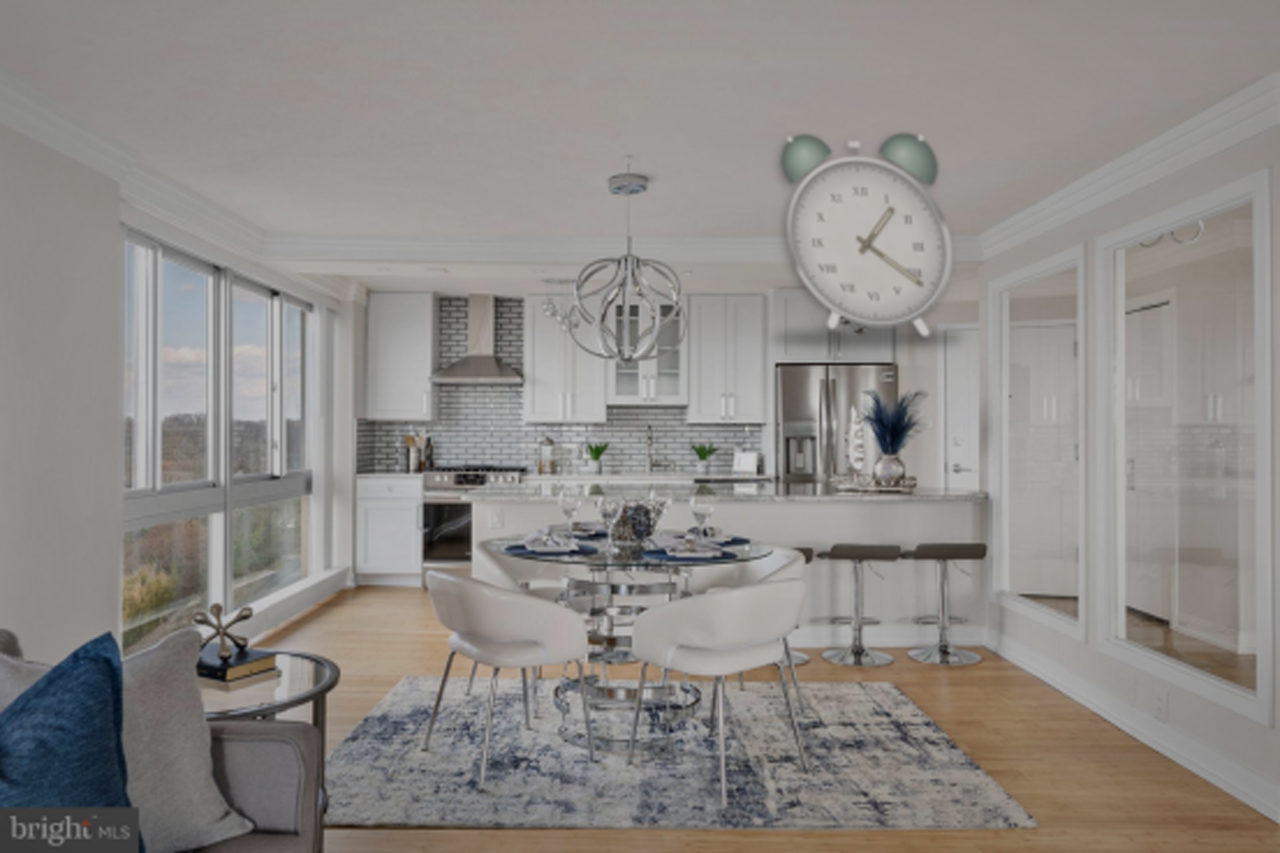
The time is **1:21**
